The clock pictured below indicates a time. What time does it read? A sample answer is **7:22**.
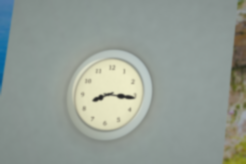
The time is **8:16**
